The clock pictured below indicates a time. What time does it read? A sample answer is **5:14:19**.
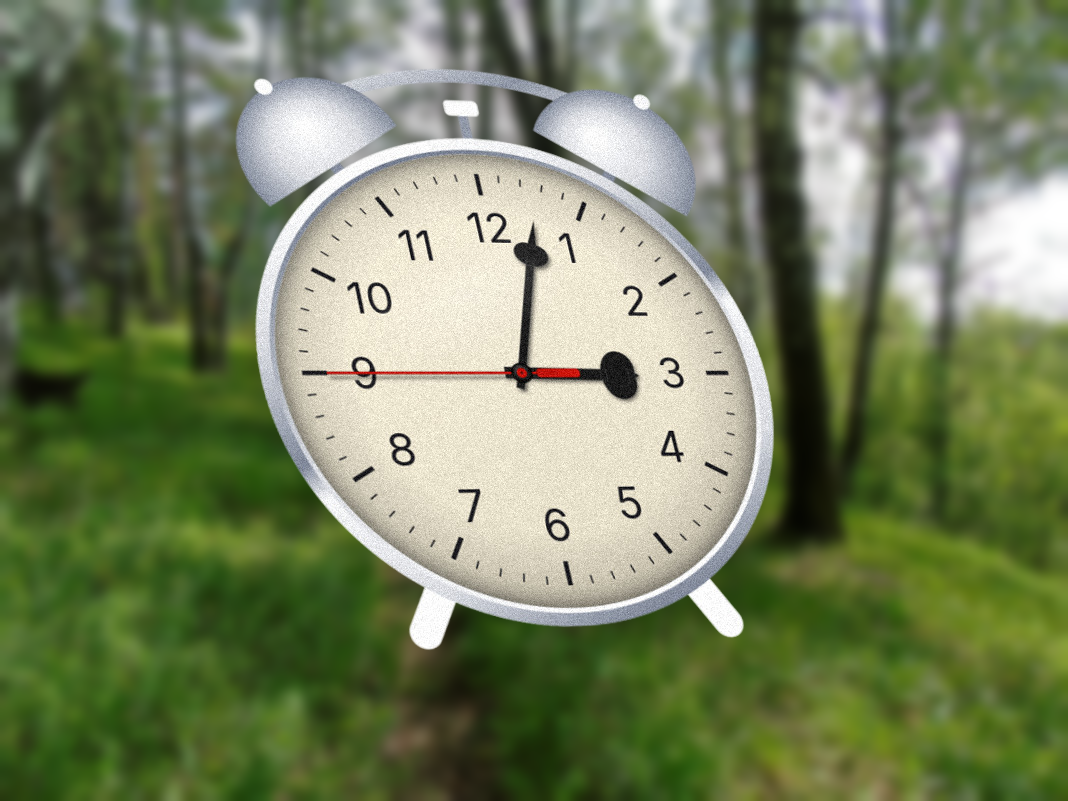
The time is **3:02:45**
